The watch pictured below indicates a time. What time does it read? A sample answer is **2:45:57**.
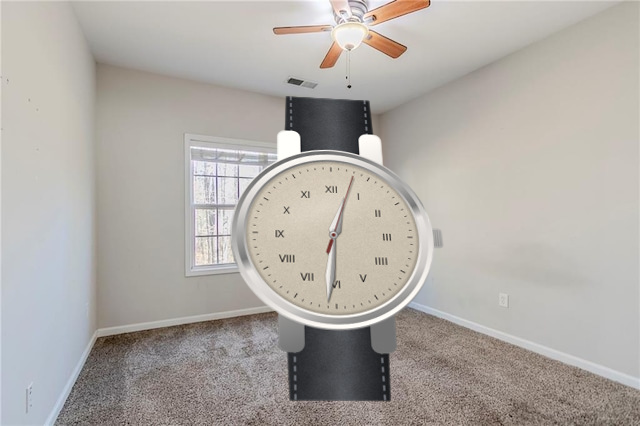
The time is **12:31:03**
